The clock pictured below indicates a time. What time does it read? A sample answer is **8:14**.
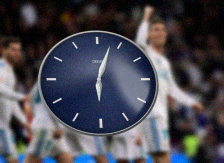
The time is **6:03**
